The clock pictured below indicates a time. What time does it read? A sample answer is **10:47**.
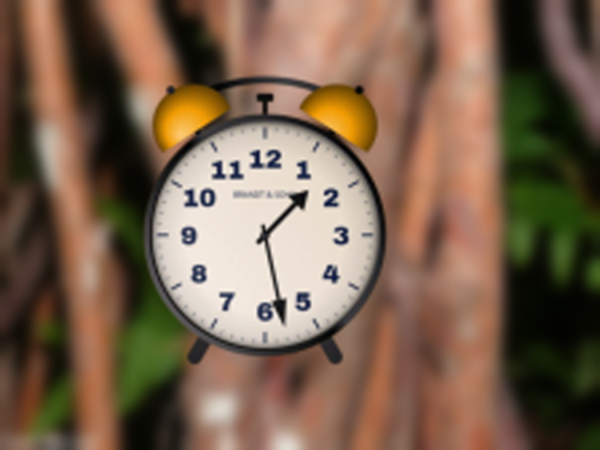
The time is **1:28**
